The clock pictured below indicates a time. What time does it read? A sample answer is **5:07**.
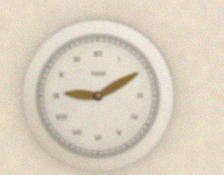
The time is **9:10**
